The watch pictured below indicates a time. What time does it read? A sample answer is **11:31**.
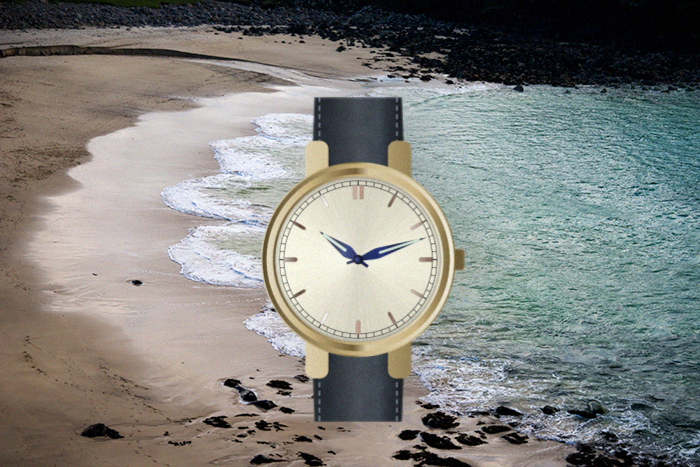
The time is **10:12**
